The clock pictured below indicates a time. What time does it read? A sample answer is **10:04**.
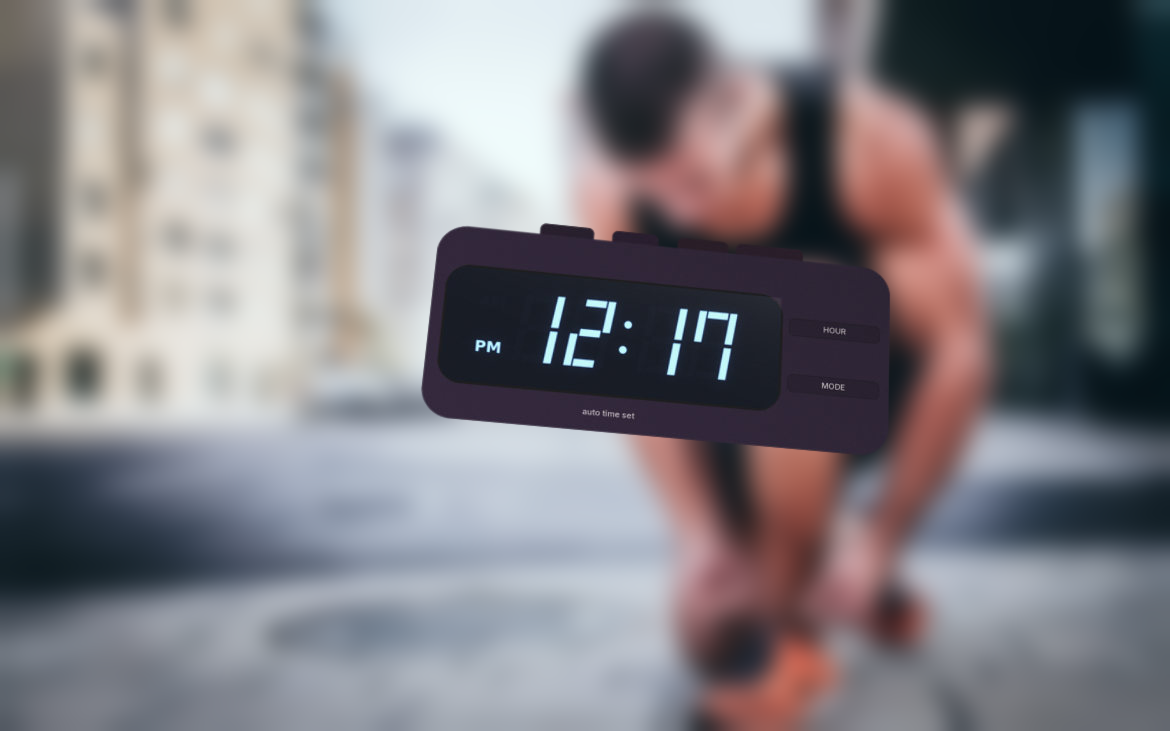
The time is **12:17**
